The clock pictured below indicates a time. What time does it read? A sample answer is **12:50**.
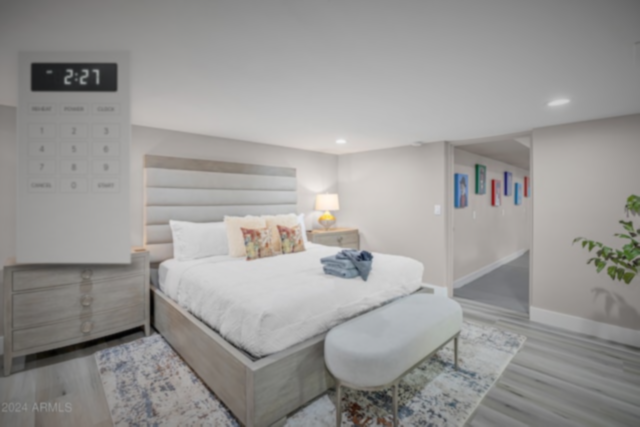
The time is **2:27**
